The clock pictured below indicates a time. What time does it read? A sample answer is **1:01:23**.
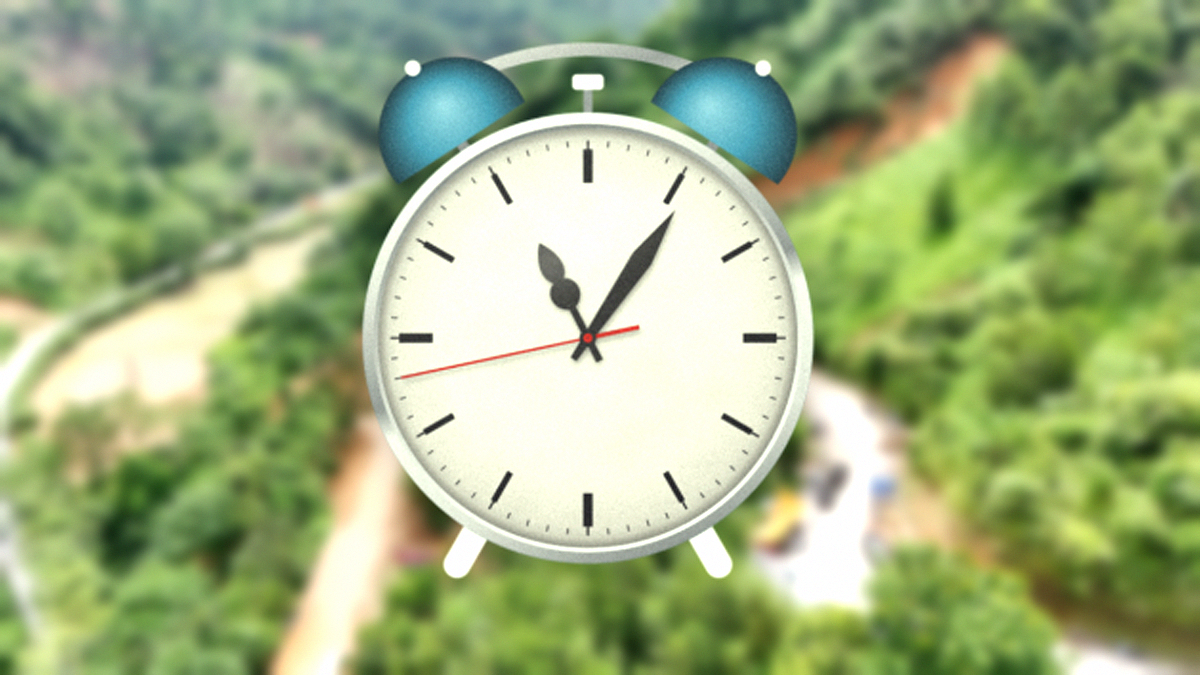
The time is **11:05:43**
